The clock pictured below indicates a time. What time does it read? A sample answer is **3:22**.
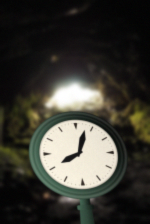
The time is **8:03**
